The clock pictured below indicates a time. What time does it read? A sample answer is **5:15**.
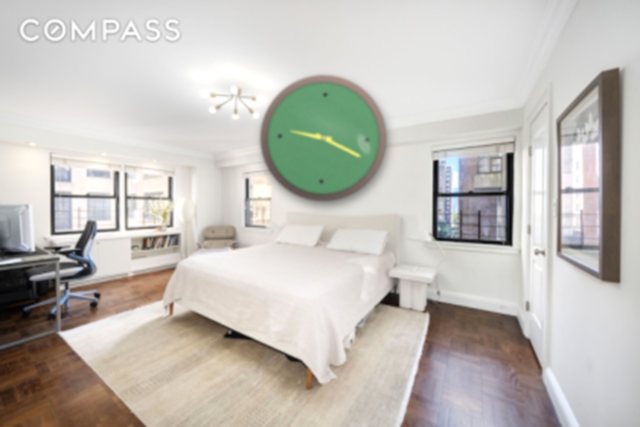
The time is **9:19**
